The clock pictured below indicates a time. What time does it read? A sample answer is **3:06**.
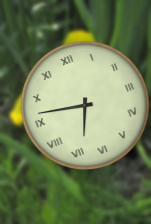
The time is **6:47**
